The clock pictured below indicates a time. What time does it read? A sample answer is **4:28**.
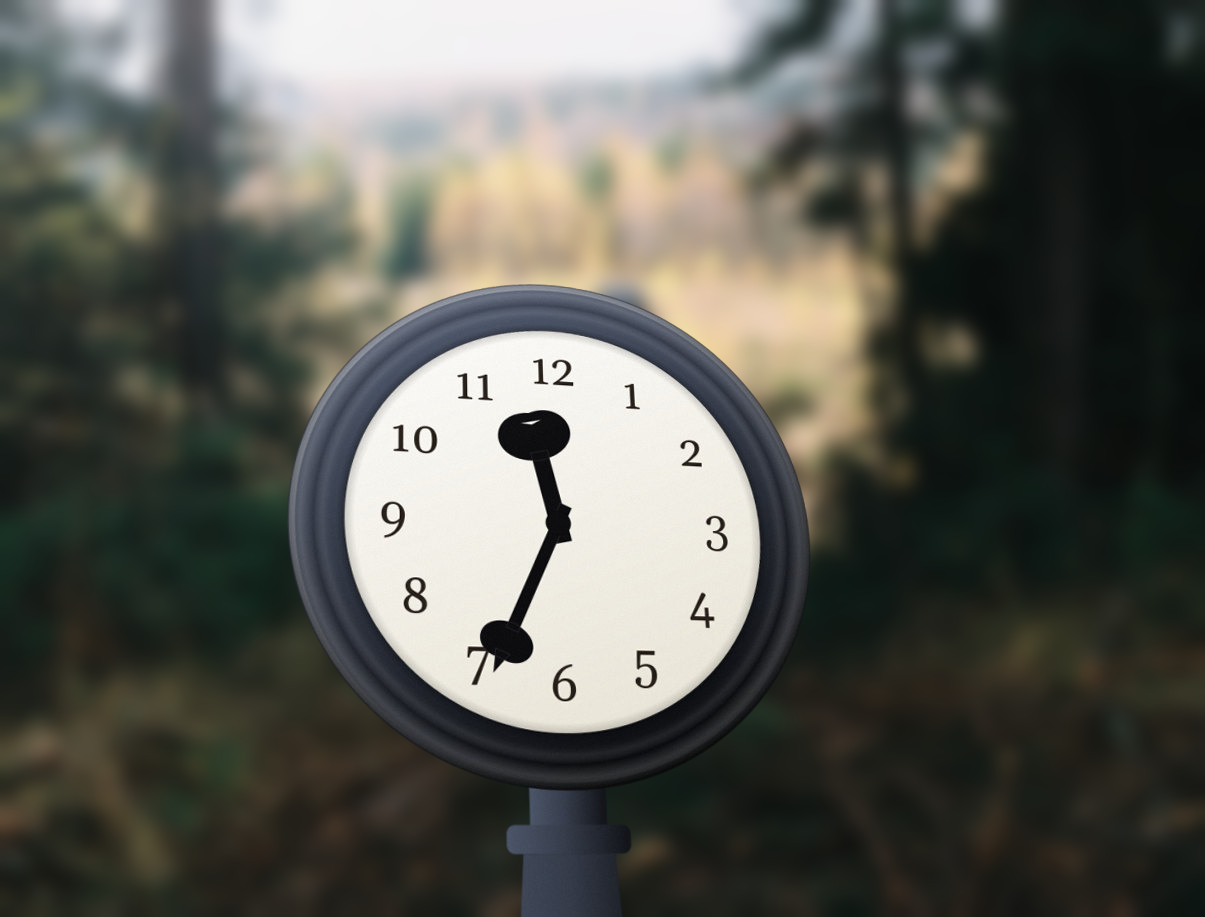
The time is **11:34**
